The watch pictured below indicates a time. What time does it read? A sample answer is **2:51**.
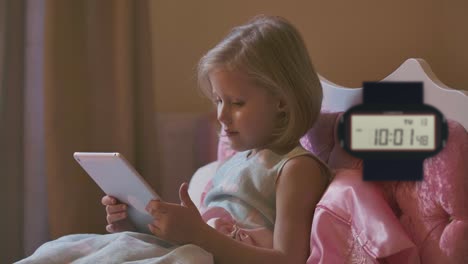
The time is **10:01**
